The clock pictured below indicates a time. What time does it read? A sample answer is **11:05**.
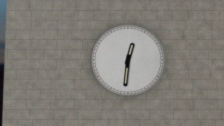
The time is **12:31**
